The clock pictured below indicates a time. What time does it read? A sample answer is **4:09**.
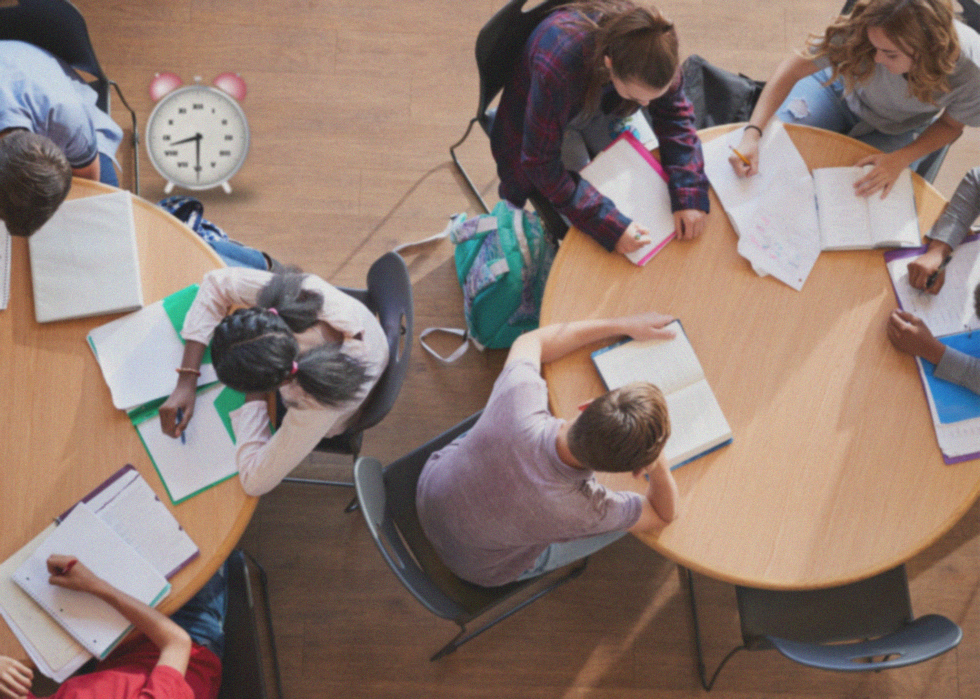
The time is **8:30**
